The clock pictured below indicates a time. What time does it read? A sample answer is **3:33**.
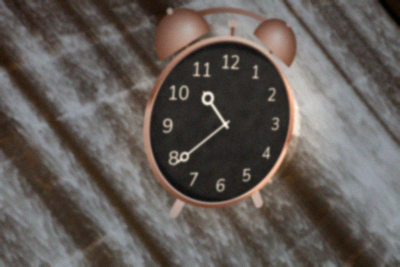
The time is **10:39**
